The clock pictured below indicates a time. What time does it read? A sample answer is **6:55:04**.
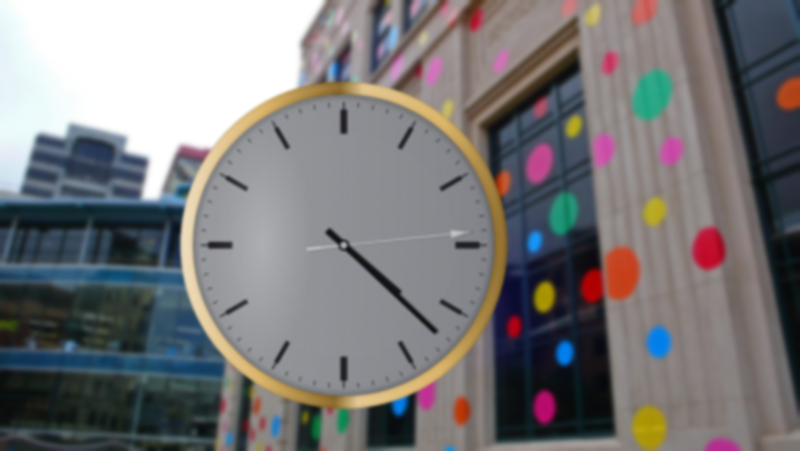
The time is **4:22:14**
